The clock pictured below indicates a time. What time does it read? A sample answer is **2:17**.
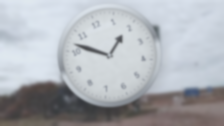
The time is **1:52**
